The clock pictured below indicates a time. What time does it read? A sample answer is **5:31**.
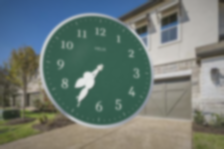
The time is **7:35**
